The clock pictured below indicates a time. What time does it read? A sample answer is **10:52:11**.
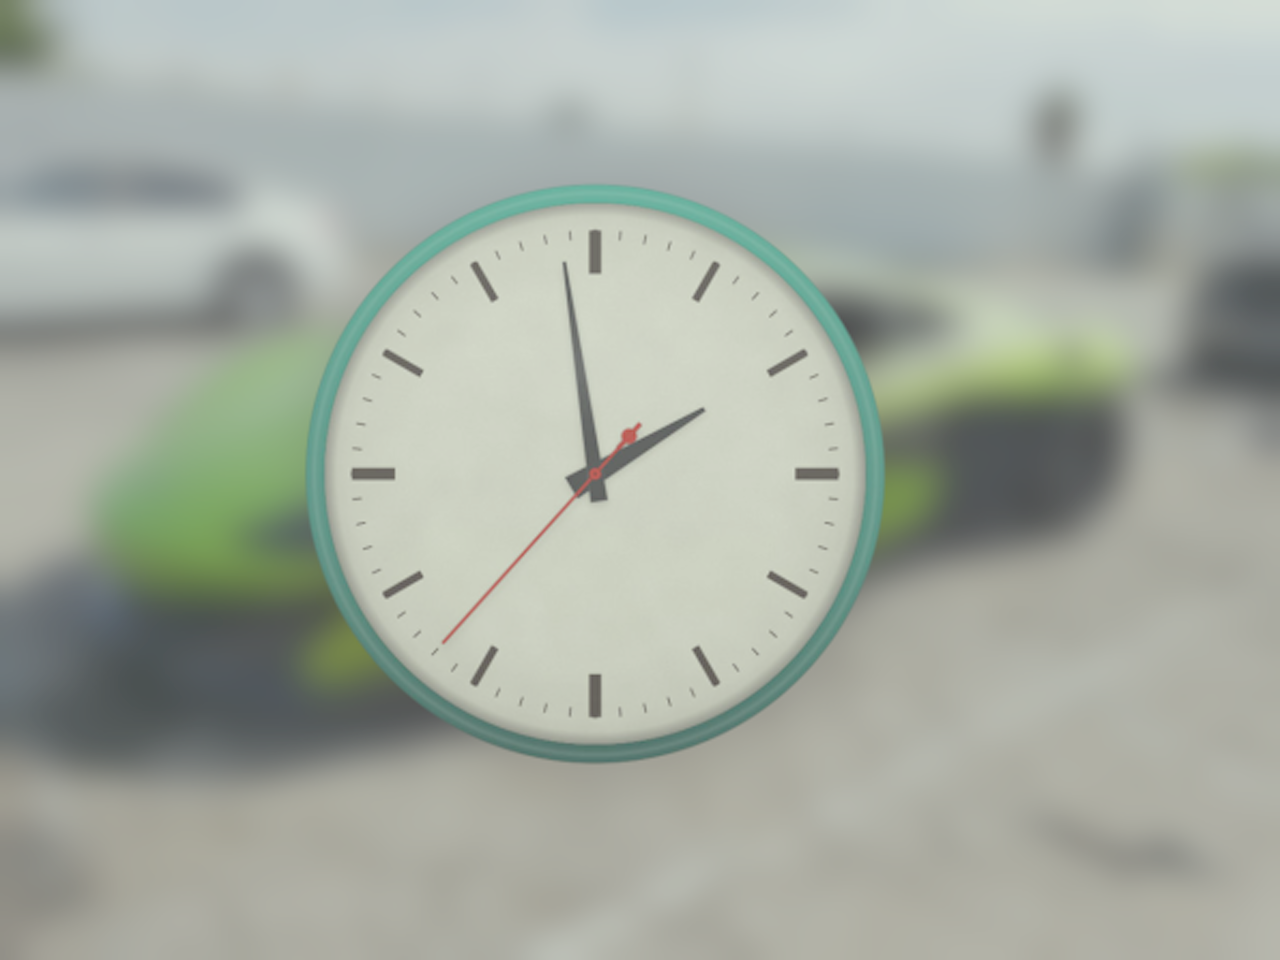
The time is **1:58:37**
